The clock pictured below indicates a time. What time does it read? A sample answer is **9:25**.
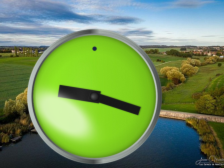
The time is **9:18**
